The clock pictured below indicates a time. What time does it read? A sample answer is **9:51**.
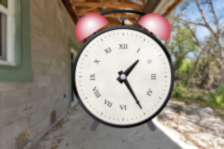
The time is **1:25**
